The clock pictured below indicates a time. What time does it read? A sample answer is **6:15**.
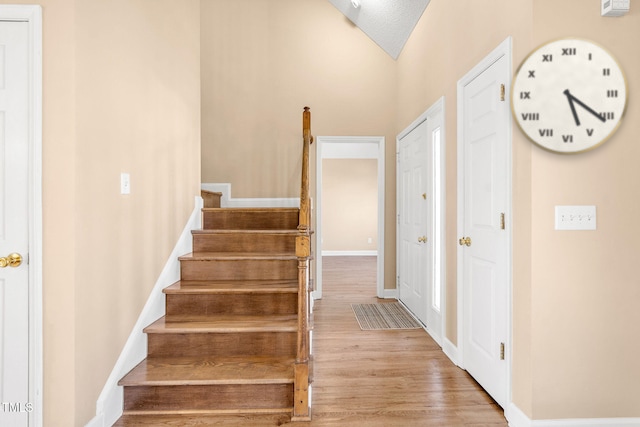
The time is **5:21**
